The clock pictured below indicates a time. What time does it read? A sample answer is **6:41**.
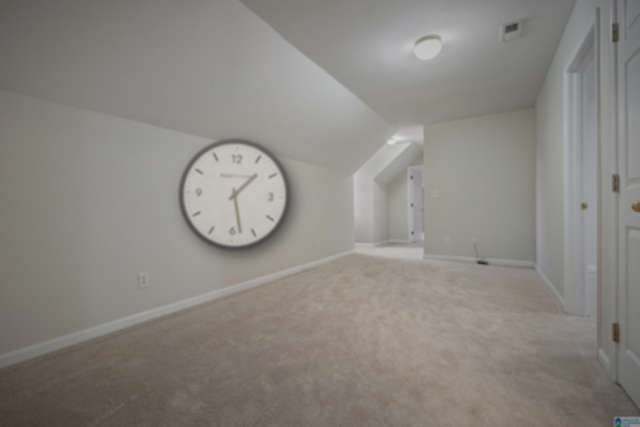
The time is **1:28**
